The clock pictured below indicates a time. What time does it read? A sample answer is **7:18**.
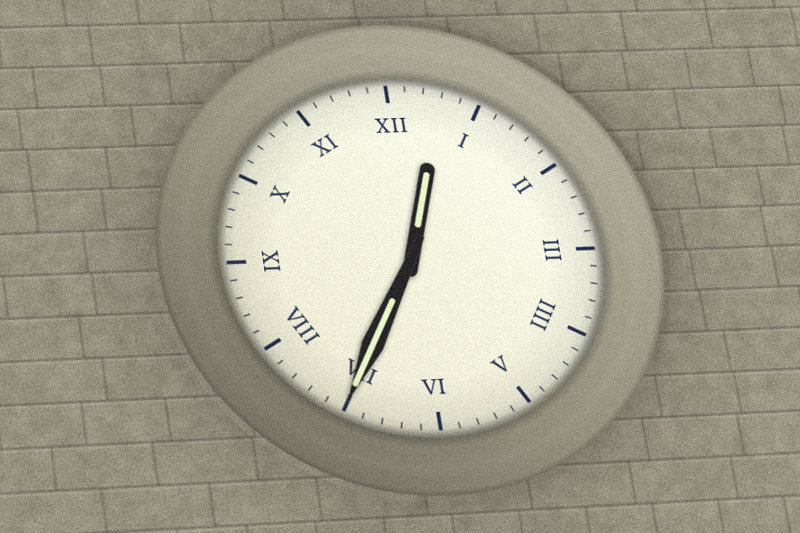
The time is **12:35**
